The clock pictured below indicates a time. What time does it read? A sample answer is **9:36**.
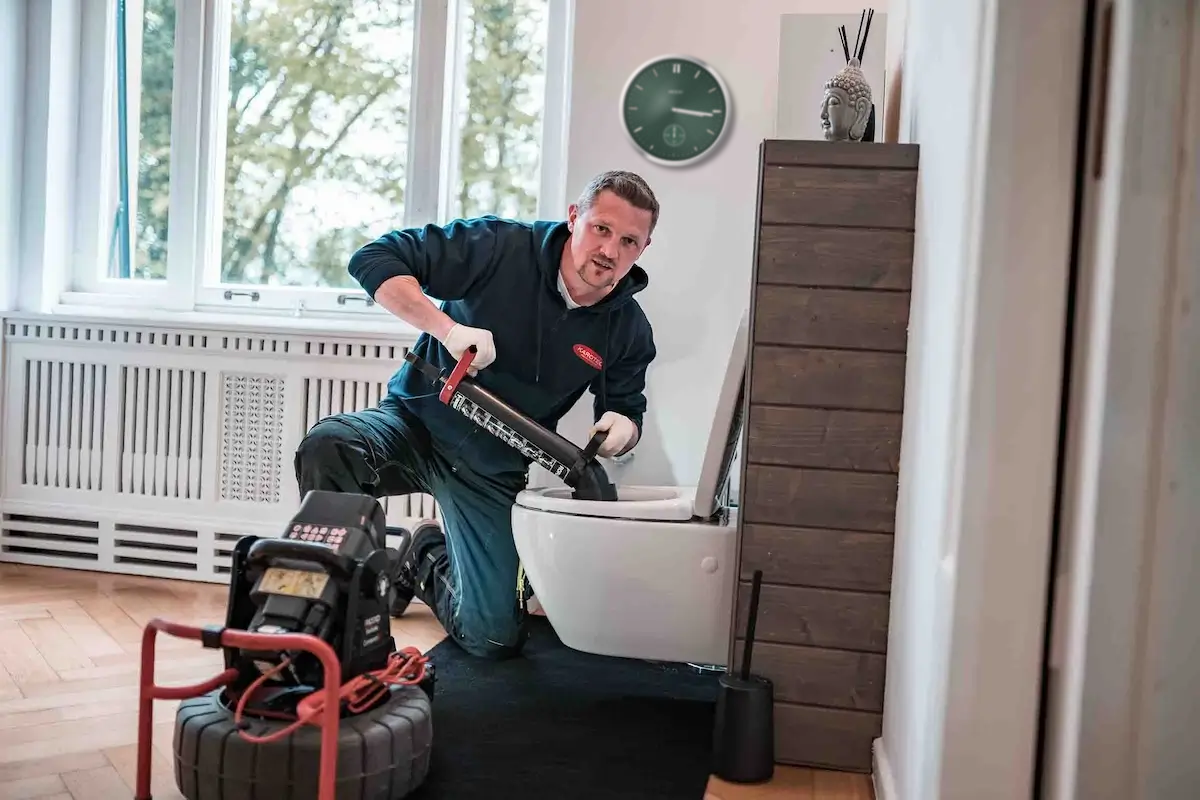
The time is **3:16**
